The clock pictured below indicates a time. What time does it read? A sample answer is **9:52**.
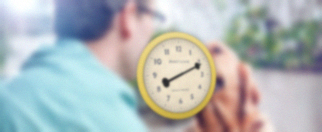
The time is **8:11**
